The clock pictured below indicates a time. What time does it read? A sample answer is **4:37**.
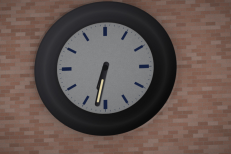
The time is **6:32**
